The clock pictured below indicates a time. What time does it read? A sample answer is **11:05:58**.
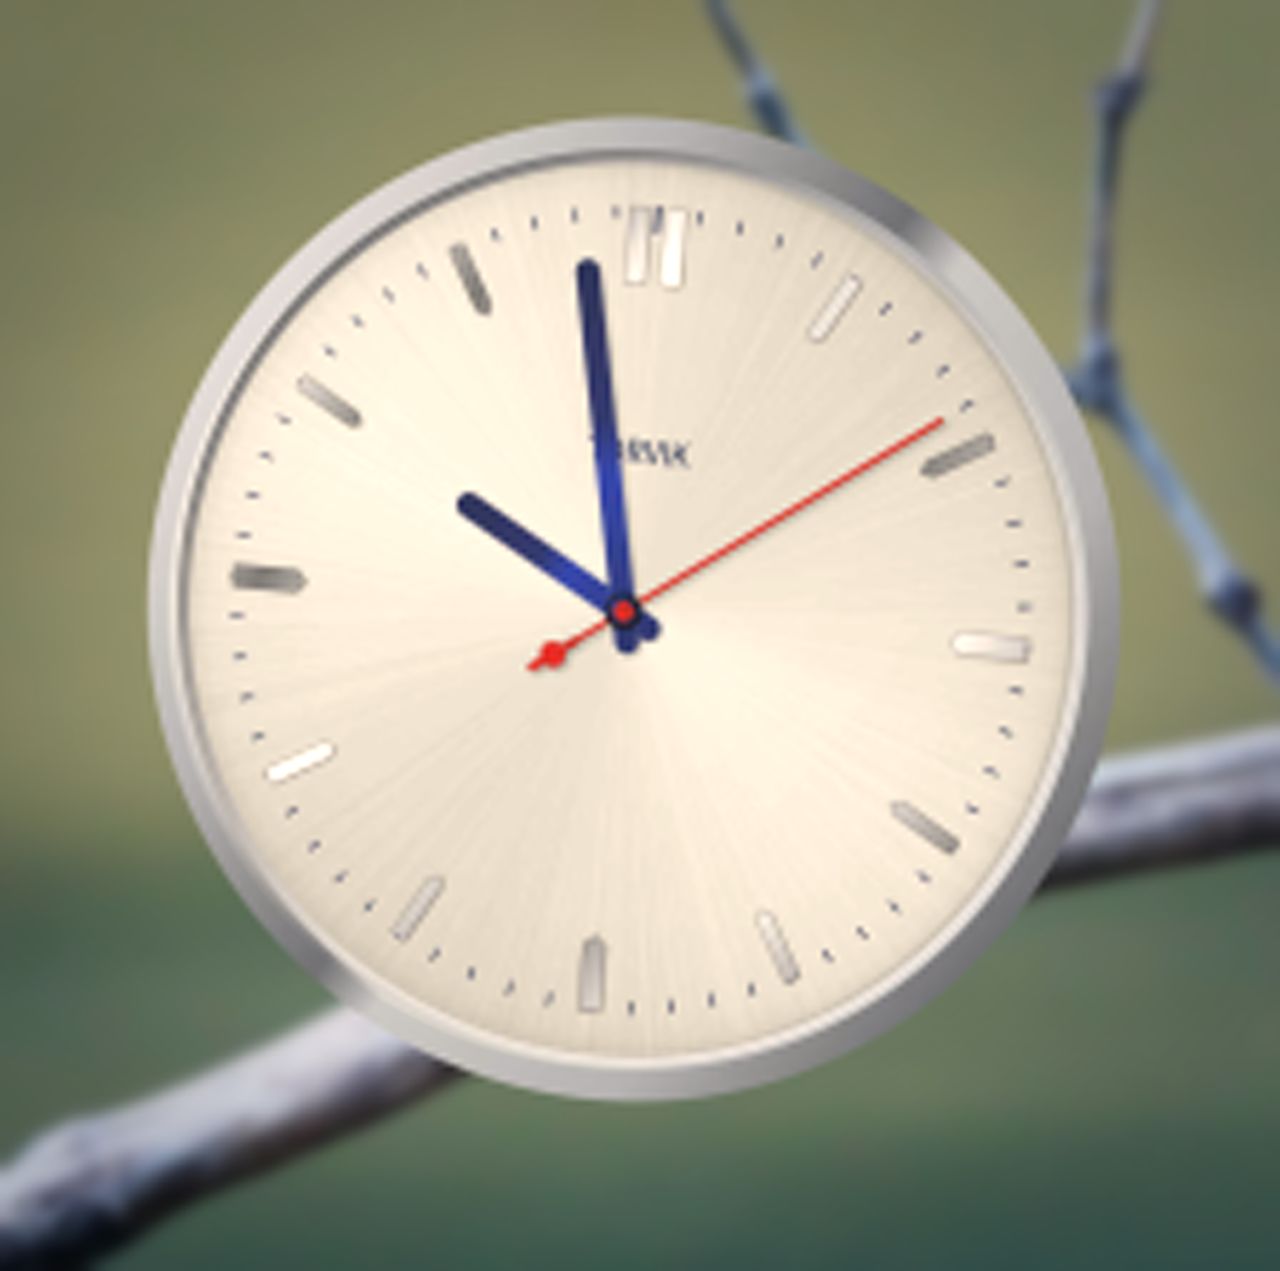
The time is **9:58:09**
